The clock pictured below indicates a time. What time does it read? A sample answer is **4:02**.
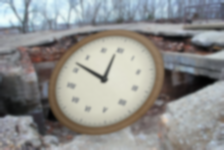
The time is **11:47**
